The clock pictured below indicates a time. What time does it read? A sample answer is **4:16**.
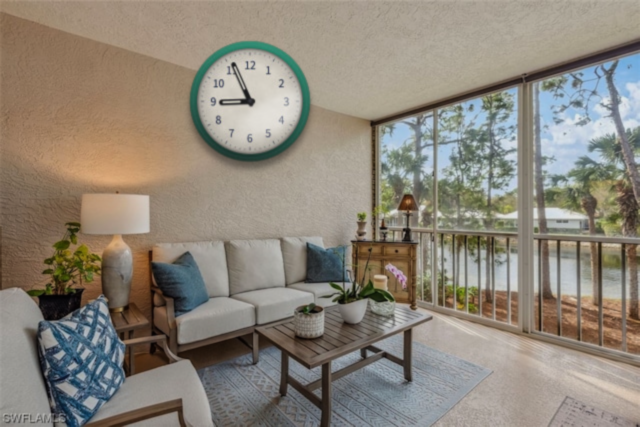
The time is **8:56**
